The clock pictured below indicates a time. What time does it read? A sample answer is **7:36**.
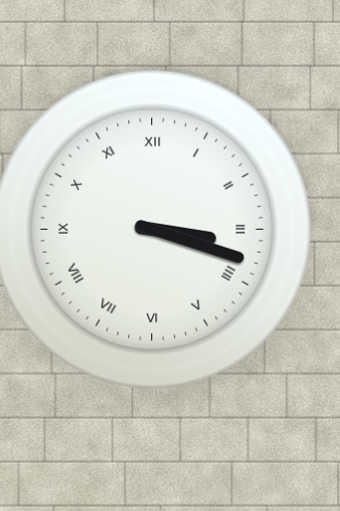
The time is **3:18**
